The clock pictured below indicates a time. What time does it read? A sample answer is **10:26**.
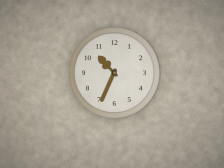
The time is **10:34**
